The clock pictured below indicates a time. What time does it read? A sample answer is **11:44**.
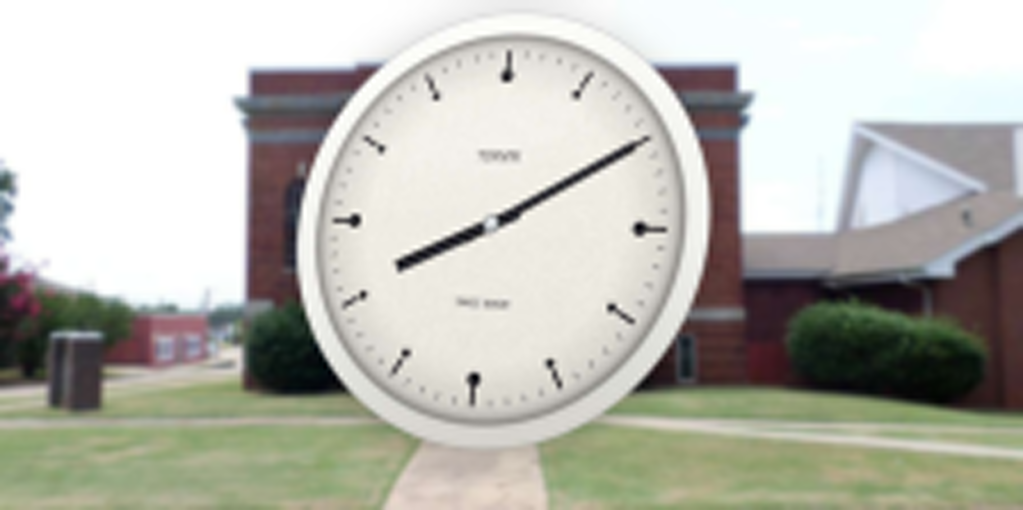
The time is **8:10**
